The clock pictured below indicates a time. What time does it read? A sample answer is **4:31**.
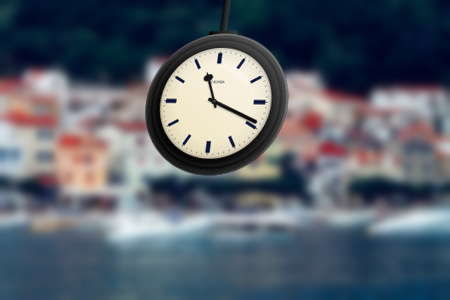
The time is **11:19**
